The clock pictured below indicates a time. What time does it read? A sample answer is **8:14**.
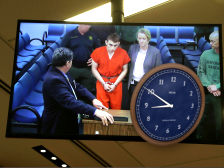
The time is **8:50**
